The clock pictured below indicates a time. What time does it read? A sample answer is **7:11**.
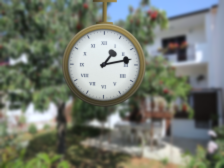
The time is **1:13**
